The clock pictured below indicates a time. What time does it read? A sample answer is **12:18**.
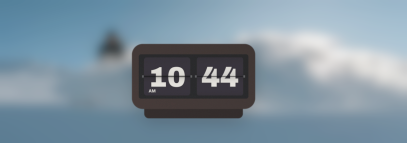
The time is **10:44**
